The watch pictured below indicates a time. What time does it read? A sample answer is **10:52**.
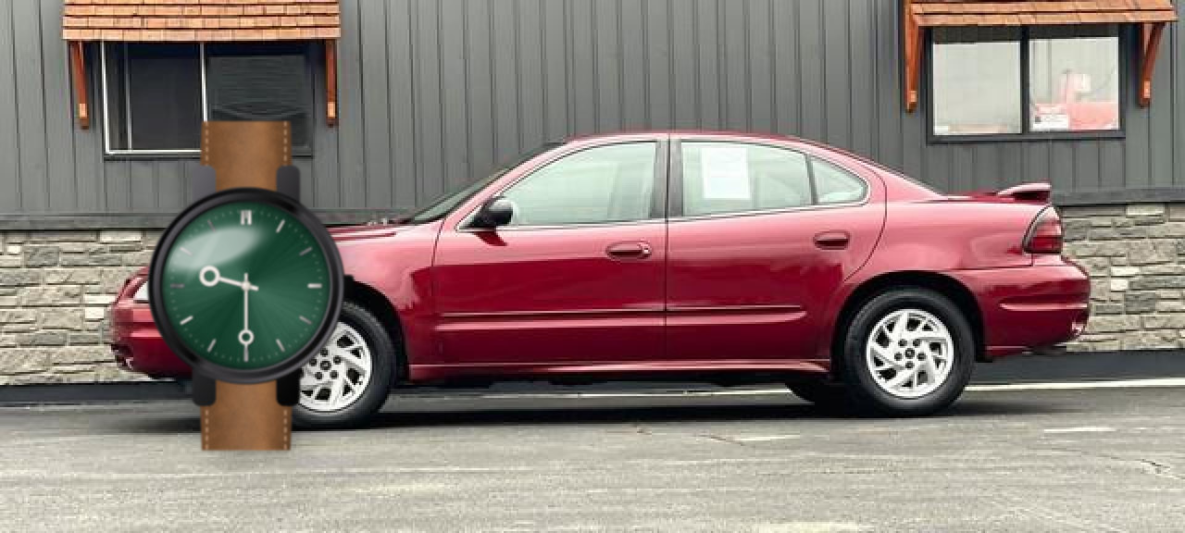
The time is **9:30**
